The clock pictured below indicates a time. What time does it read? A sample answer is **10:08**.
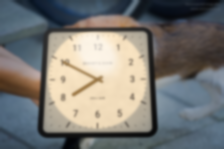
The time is **7:50**
